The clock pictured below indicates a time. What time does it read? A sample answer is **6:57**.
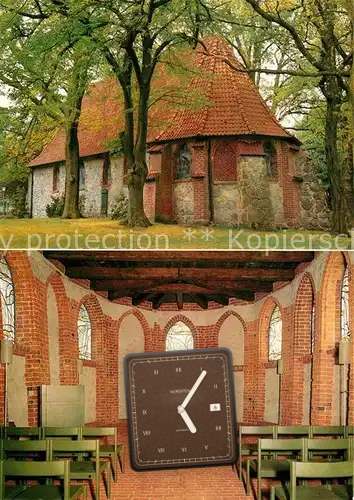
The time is **5:06**
